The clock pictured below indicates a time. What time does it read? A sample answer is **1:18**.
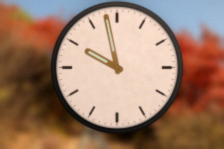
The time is **9:58**
